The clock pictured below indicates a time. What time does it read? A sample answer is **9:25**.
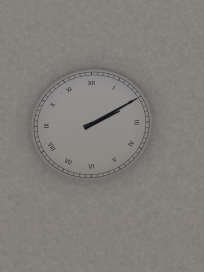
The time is **2:10**
